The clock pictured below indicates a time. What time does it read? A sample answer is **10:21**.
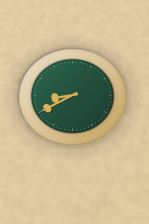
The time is **8:40**
